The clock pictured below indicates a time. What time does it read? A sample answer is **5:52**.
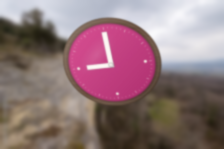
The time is **9:00**
